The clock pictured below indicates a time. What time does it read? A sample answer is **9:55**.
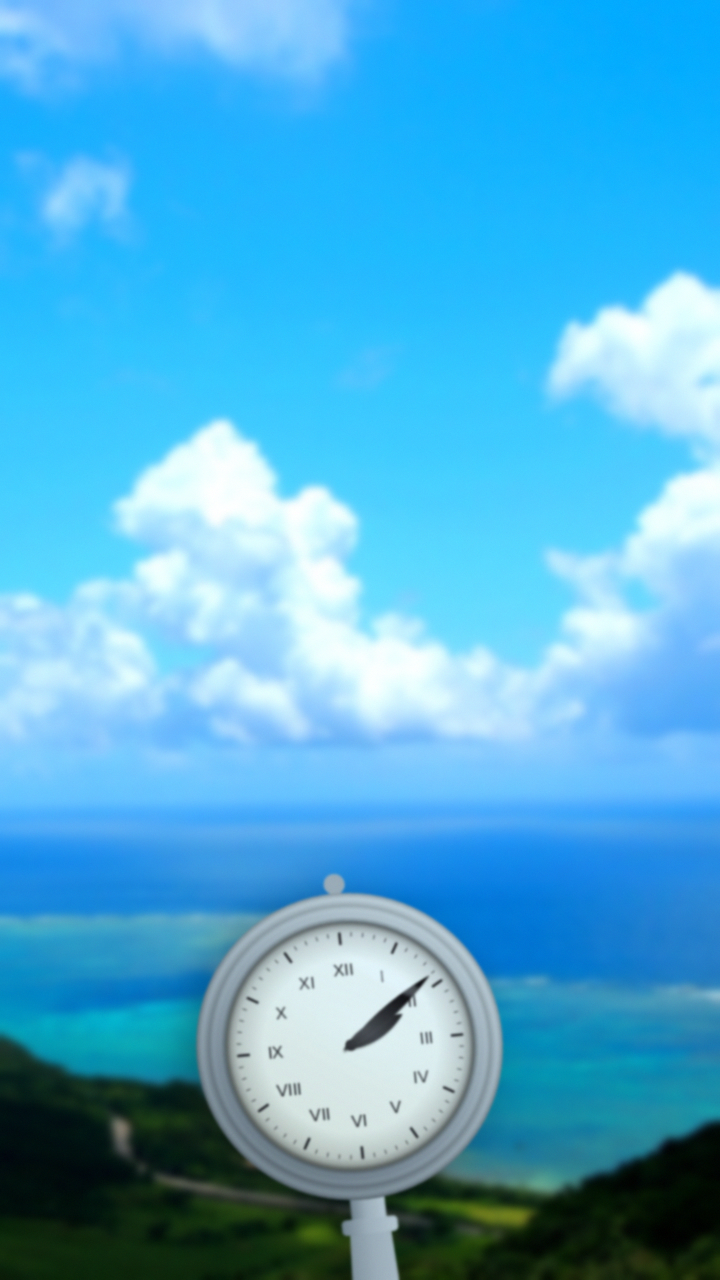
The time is **2:09**
